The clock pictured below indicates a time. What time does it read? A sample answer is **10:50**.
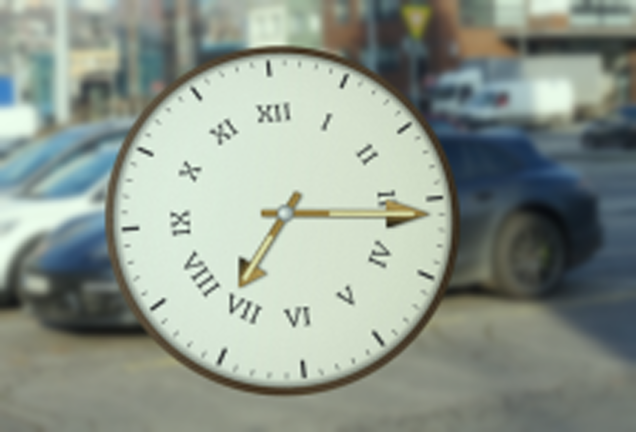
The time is **7:16**
